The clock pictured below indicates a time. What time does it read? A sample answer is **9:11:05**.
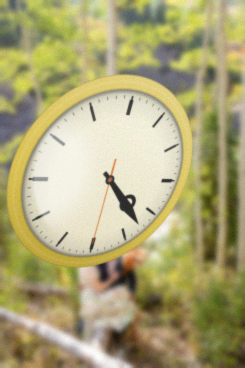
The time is **4:22:30**
